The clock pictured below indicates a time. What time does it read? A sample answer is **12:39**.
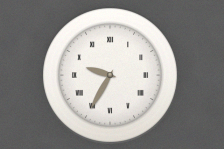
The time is **9:35**
